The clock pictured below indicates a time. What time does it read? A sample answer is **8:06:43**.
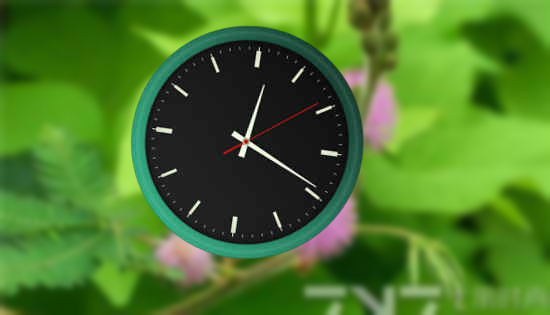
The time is **12:19:09**
